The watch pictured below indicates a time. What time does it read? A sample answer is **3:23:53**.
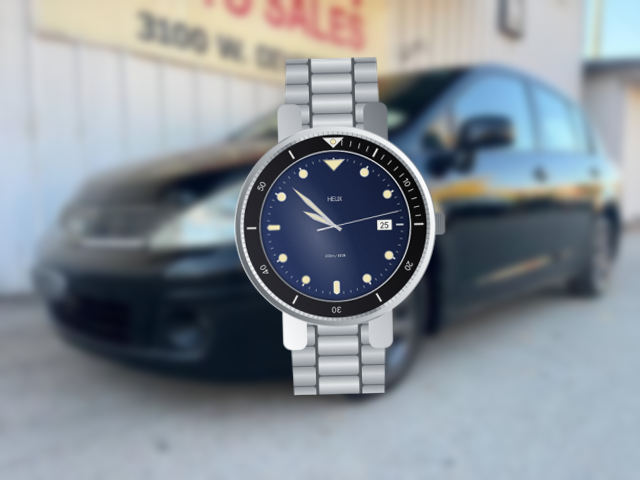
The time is **9:52:13**
